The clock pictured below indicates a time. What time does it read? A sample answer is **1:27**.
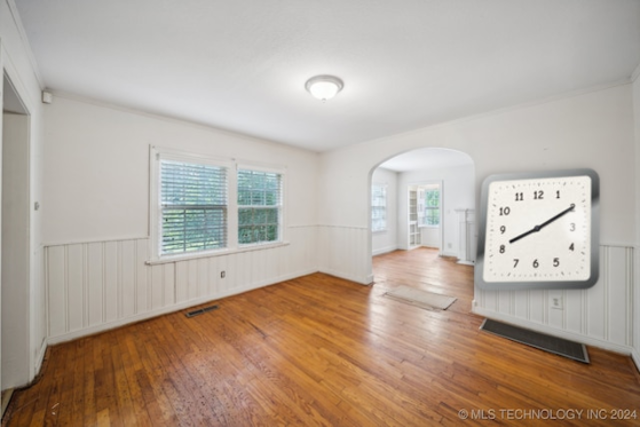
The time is **8:10**
